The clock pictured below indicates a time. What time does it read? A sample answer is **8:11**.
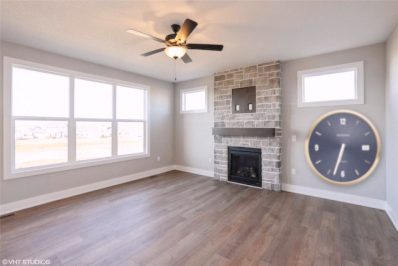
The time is **6:33**
